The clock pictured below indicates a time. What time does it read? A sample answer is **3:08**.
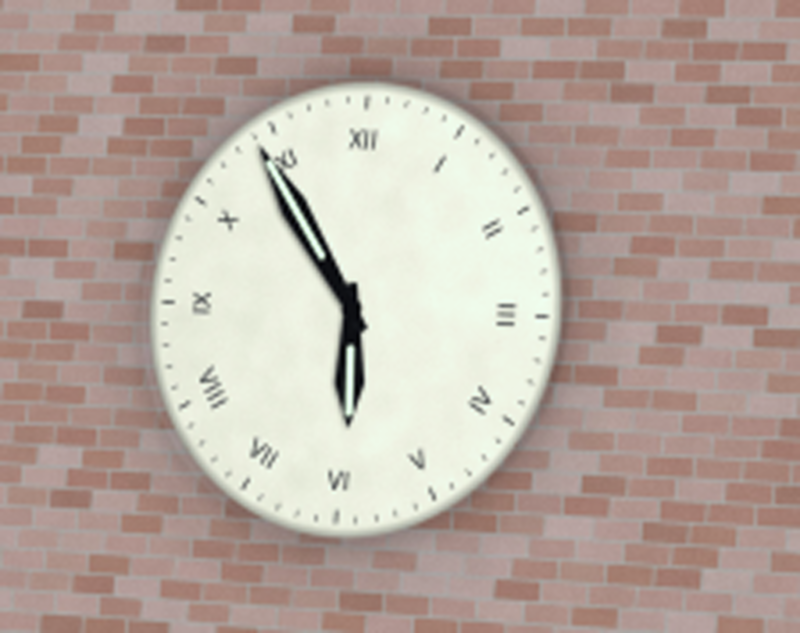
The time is **5:54**
